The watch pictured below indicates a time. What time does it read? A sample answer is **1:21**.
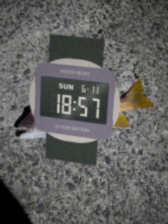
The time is **18:57**
